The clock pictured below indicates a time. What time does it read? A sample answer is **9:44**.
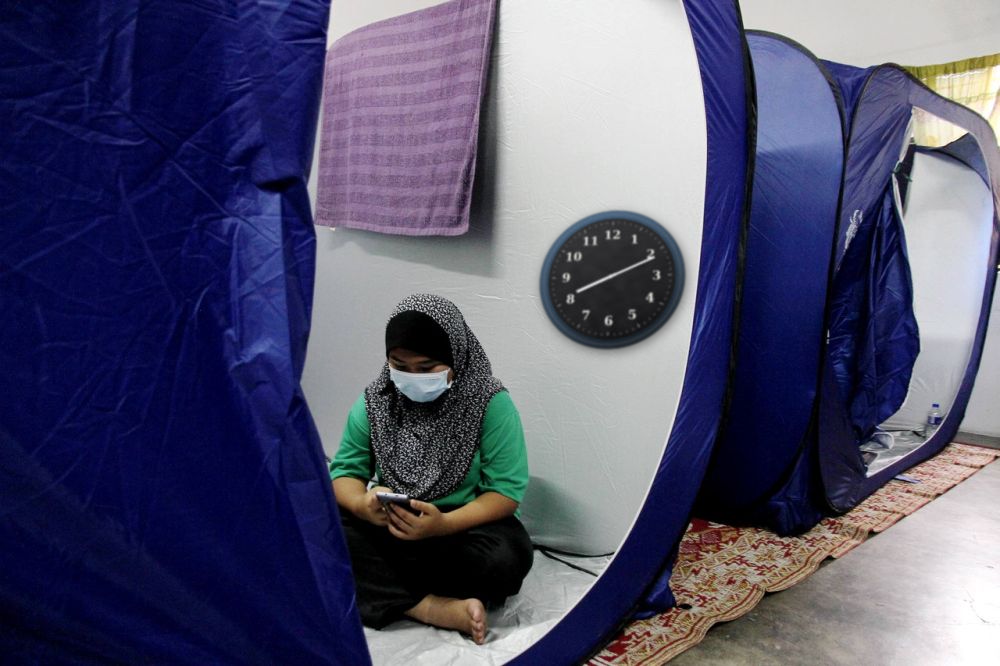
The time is **8:11**
